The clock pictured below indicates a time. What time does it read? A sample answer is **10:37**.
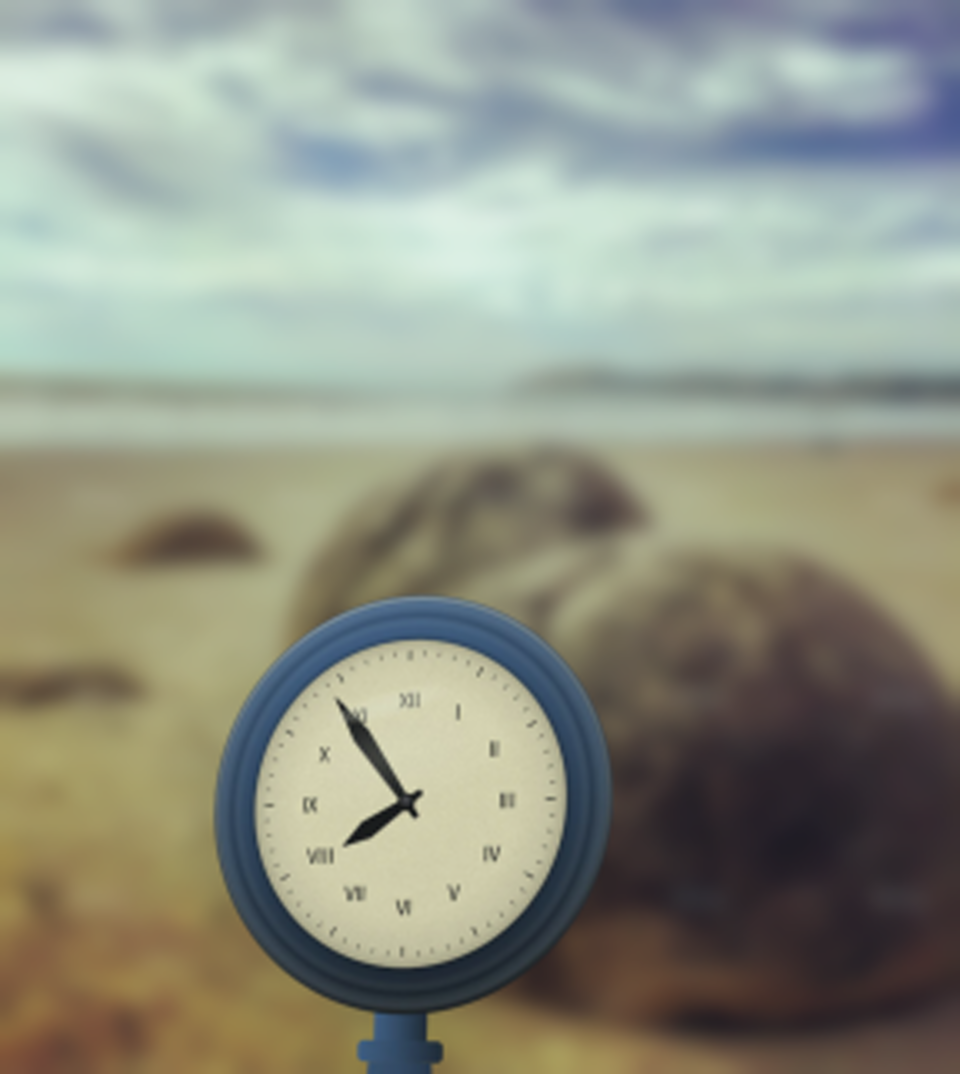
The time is **7:54**
